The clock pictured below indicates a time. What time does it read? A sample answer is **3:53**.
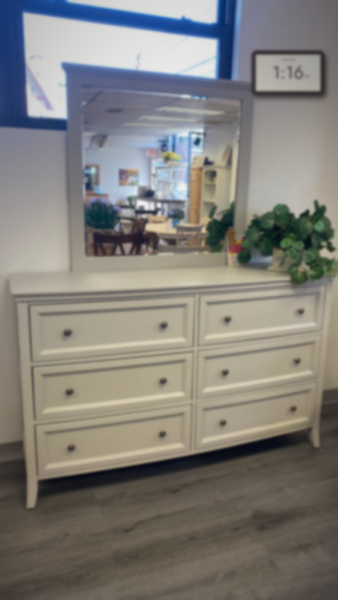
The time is **1:16**
